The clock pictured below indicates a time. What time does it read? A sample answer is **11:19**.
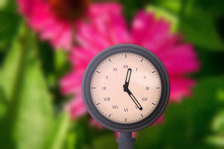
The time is **12:24**
